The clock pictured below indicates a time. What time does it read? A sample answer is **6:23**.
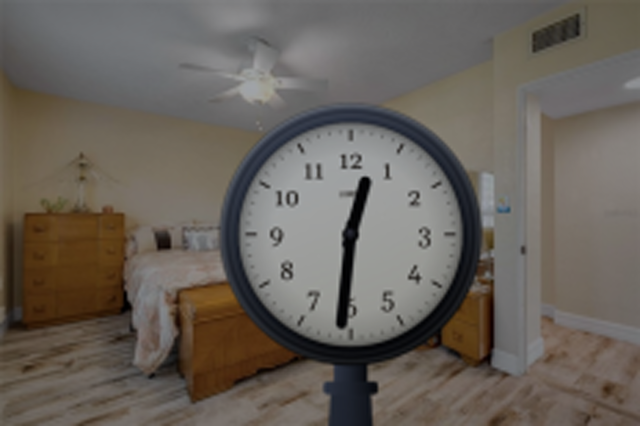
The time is **12:31**
